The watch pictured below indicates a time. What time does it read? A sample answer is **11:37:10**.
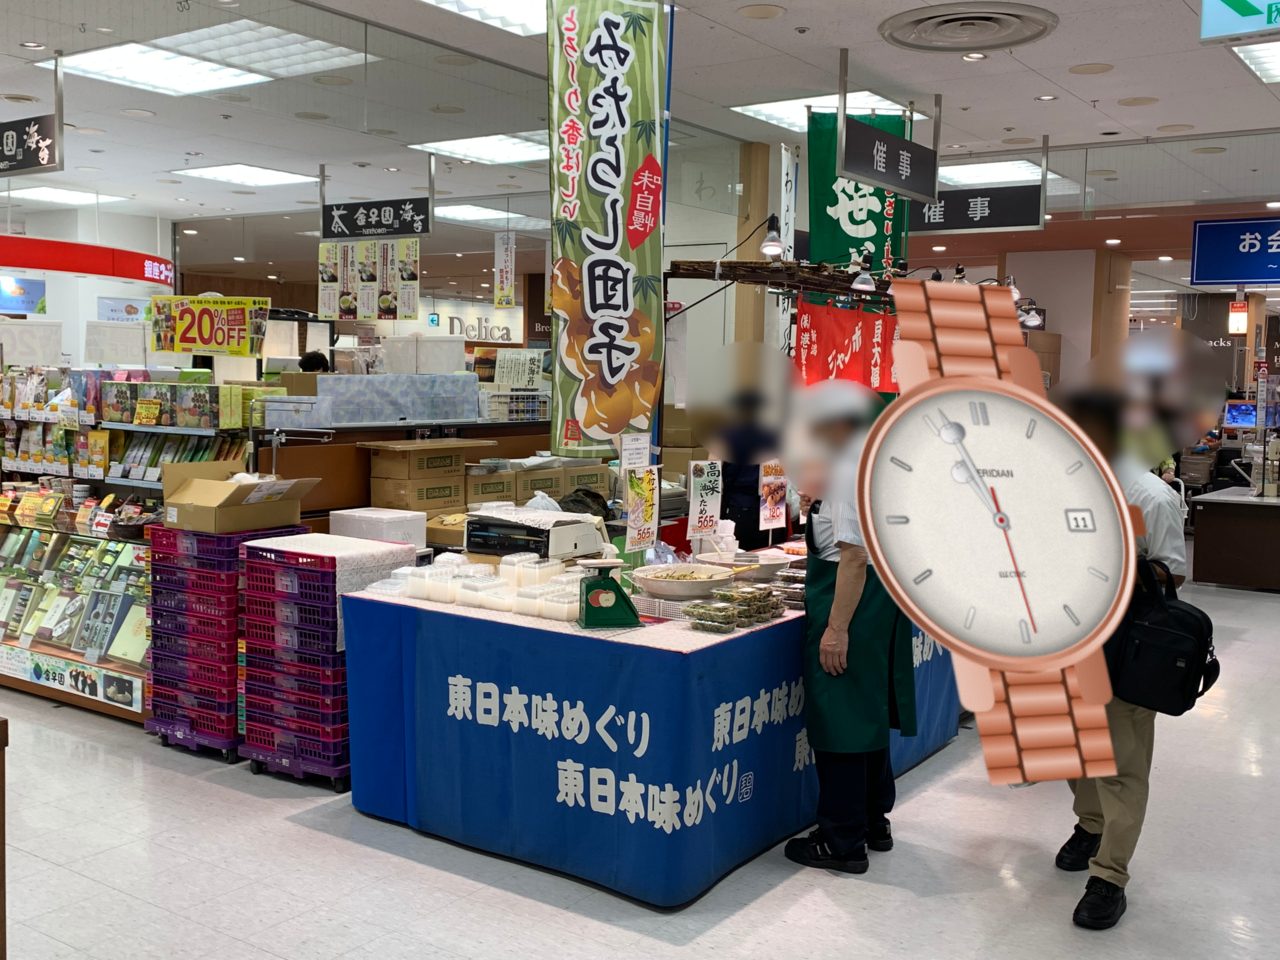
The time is **10:56:29**
